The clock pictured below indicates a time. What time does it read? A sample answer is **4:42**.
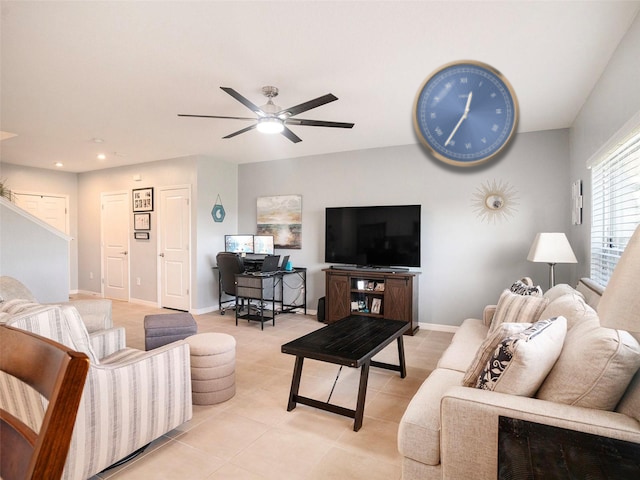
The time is **12:36**
